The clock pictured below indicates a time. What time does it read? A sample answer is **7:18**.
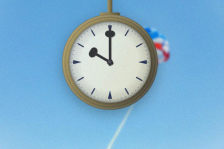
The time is **10:00**
